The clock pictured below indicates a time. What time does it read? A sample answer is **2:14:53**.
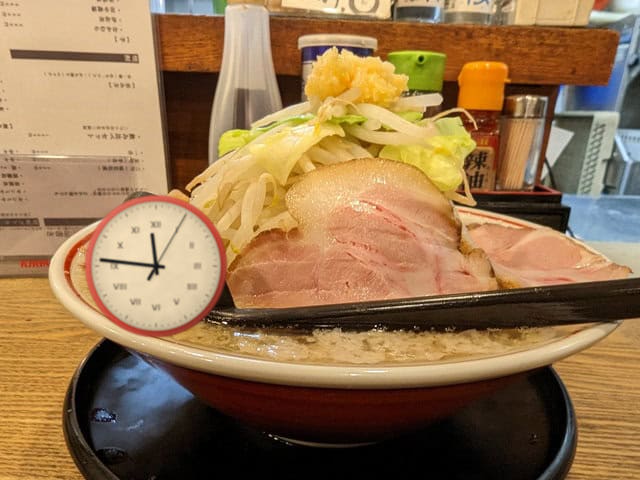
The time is **11:46:05**
